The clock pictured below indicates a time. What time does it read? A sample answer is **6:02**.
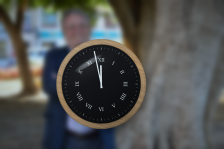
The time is **11:58**
